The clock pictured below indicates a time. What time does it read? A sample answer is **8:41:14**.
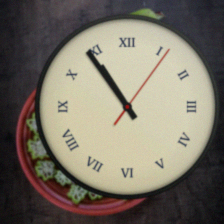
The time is **10:54:06**
